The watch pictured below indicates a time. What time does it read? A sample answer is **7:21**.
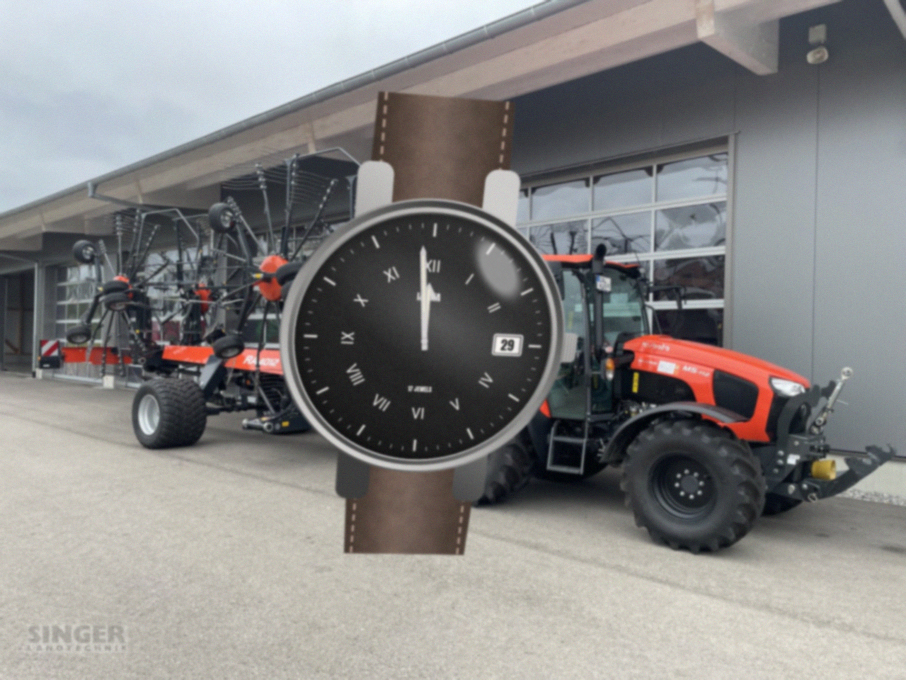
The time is **11:59**
